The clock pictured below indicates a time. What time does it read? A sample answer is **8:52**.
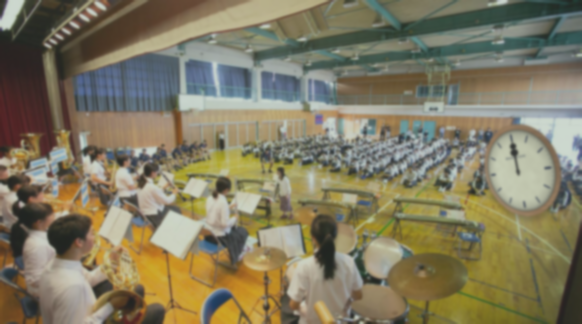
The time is **12:00**
